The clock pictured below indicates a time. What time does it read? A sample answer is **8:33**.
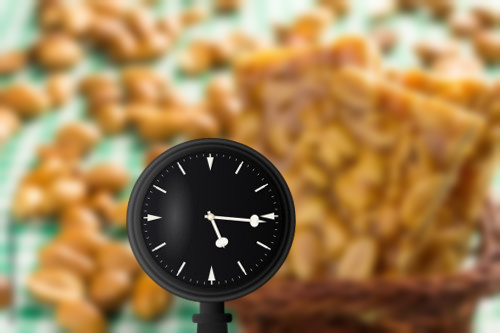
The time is **5:16**
